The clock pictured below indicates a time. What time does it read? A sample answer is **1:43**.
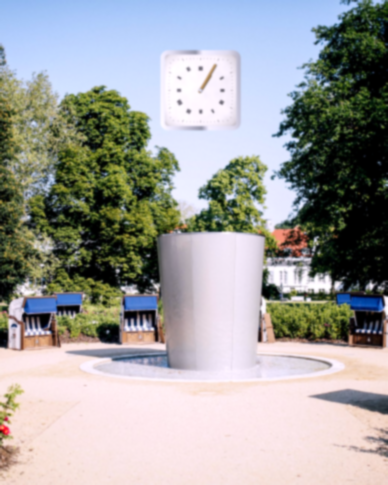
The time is **1:05**
